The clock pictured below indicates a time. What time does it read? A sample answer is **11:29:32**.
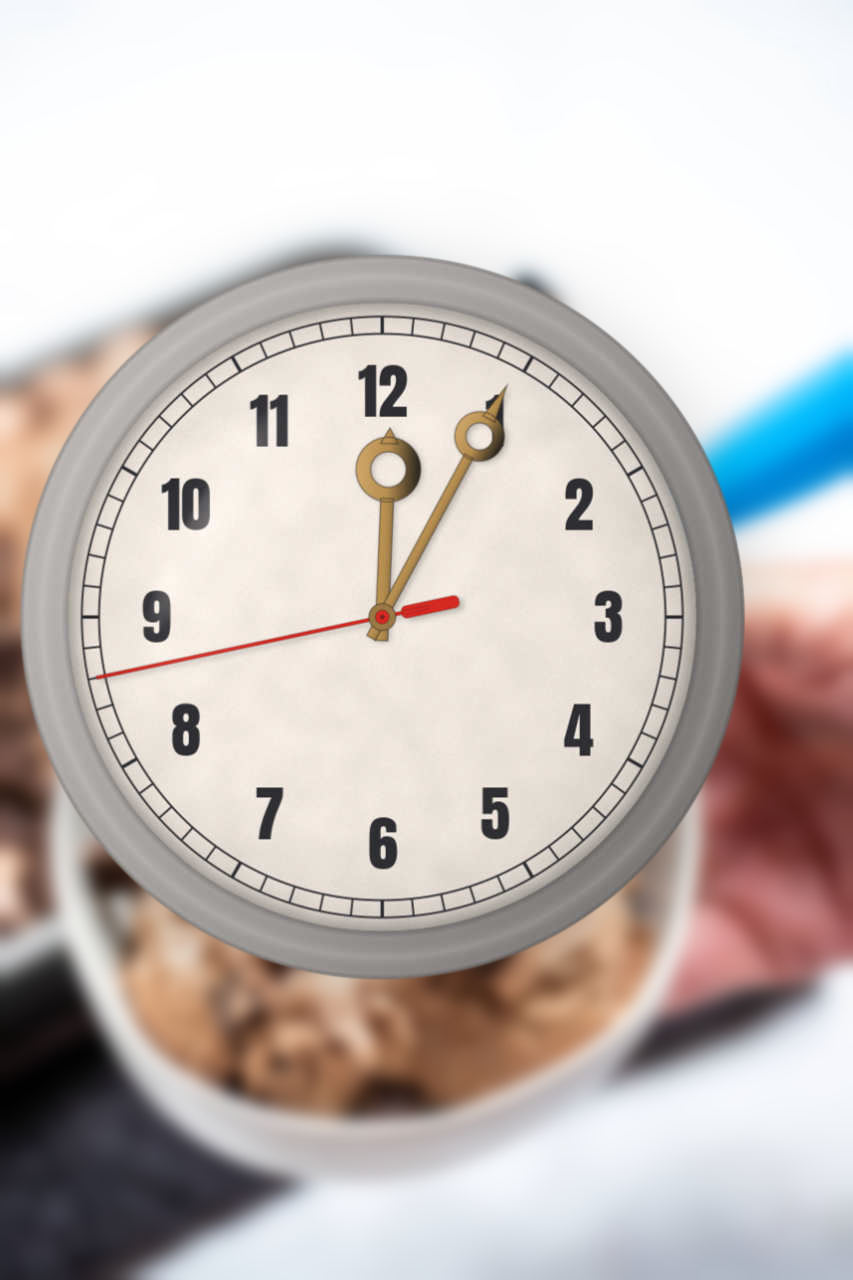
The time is **12:04:43**
